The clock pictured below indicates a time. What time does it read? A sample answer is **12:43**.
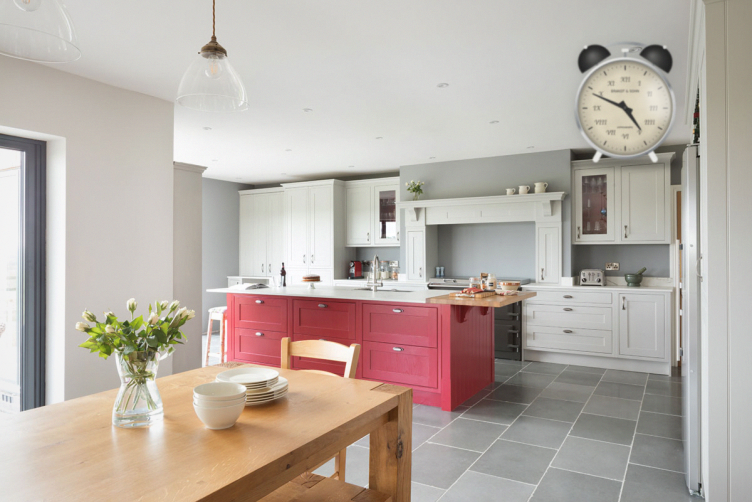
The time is **4:49**
